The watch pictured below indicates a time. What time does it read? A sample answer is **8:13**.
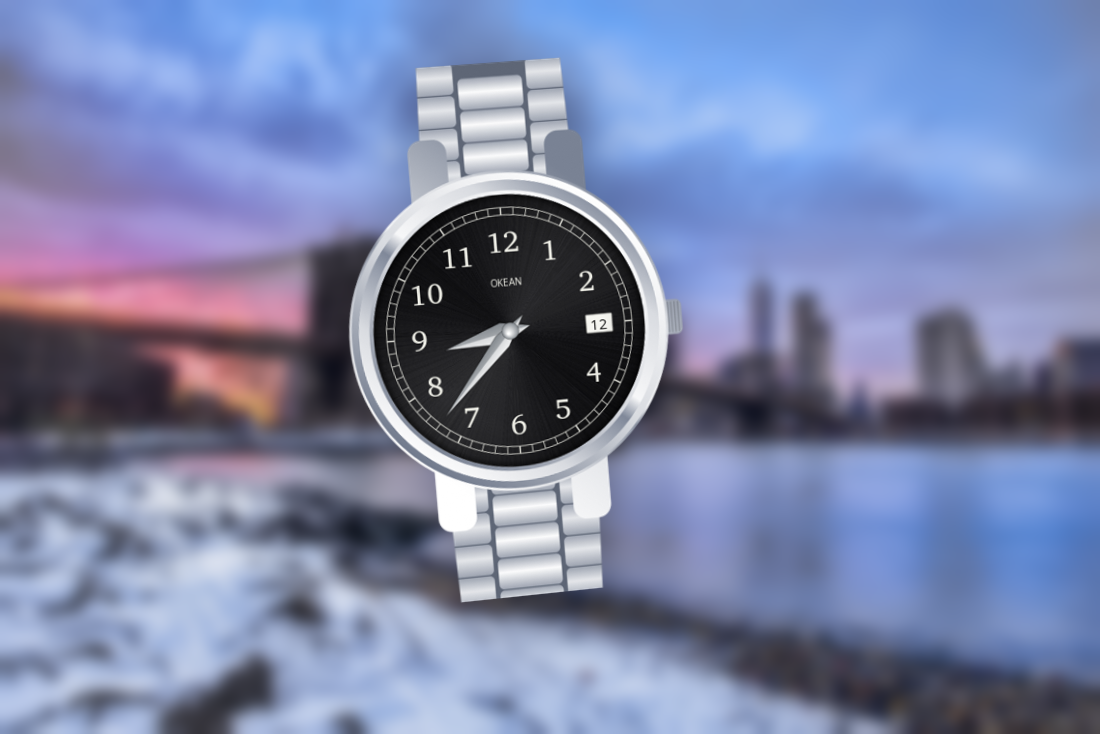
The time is **8:37**
